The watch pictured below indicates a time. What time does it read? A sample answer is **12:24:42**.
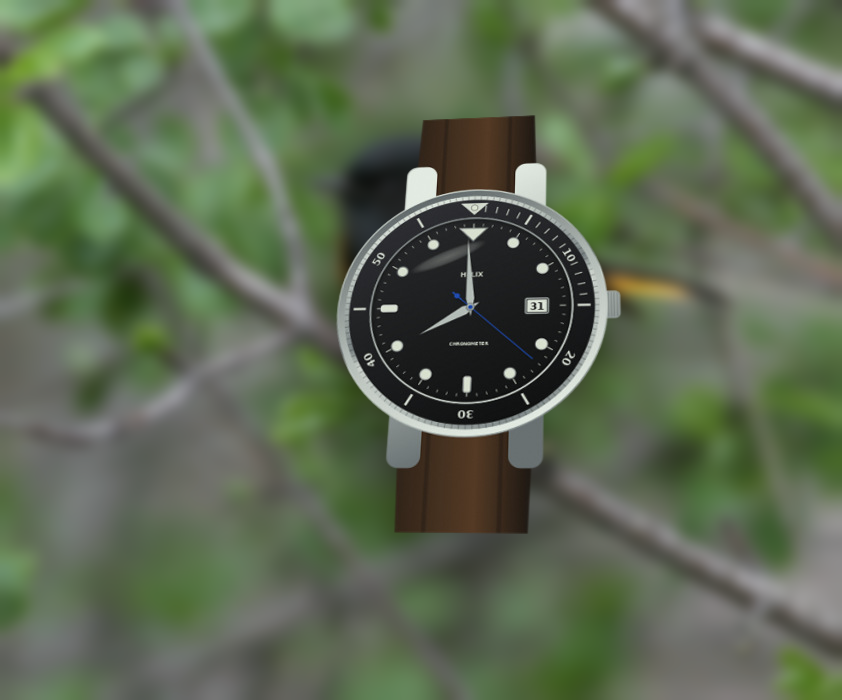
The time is **7:59:22**
